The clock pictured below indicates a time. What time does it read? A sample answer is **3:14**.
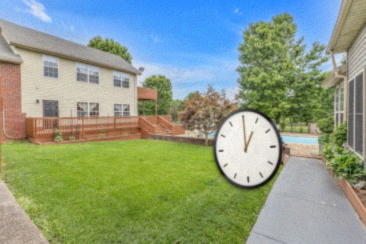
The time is **1:00**
